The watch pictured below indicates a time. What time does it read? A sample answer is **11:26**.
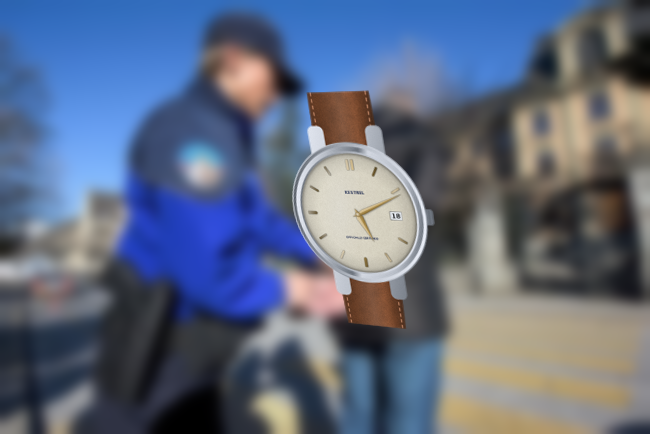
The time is **5:11**
